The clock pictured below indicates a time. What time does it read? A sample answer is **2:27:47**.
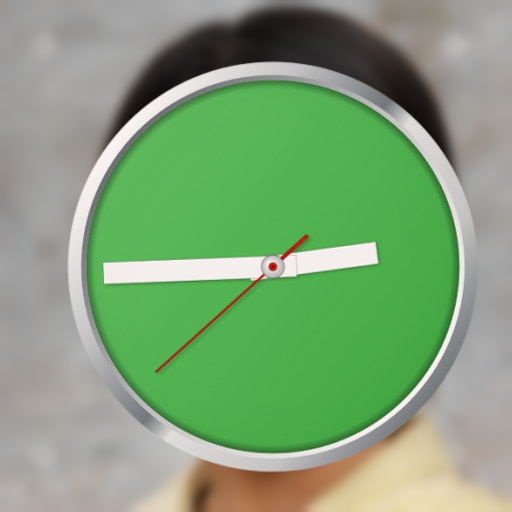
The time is **2:44:38**
